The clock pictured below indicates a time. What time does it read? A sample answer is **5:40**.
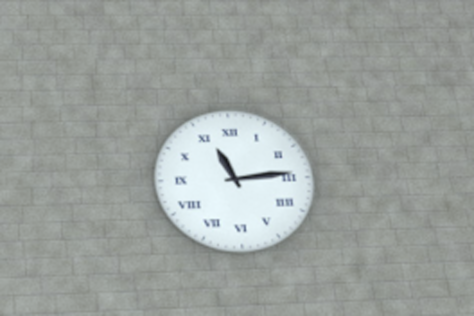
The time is **11:14**
